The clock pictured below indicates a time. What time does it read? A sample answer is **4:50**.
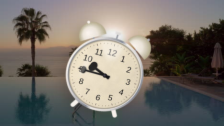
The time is **9:45**
